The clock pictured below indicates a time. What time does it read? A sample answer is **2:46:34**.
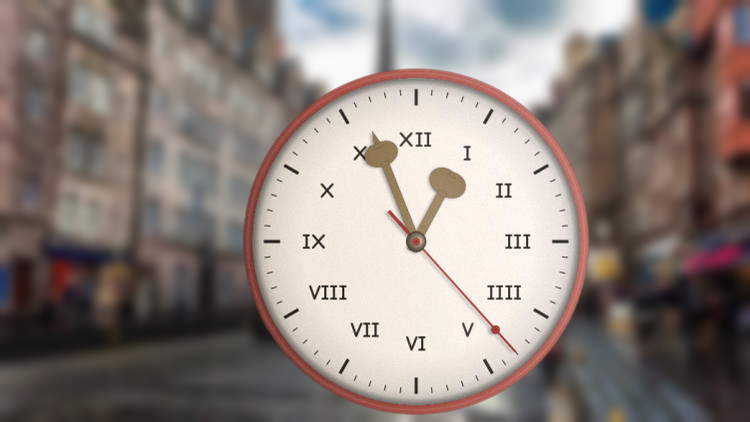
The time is **12:56:23**
